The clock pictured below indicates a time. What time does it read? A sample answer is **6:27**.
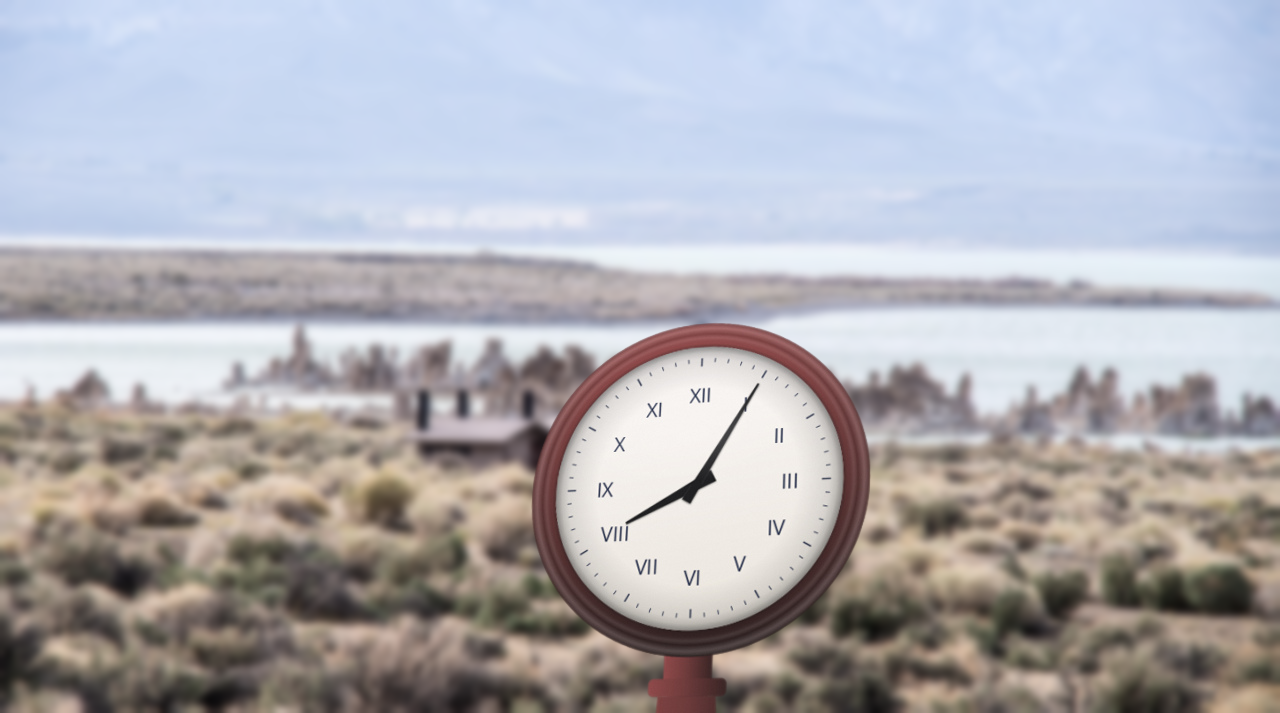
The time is **8:05**
